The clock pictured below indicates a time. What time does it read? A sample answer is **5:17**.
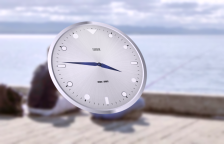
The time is **3:46**
